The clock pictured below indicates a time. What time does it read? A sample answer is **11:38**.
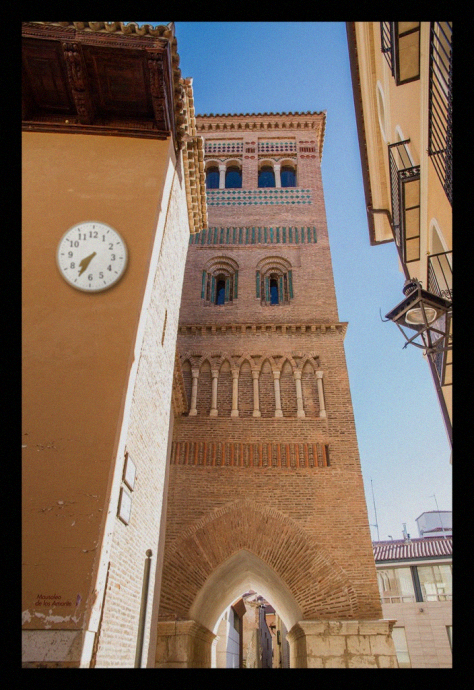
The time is **7:35**
